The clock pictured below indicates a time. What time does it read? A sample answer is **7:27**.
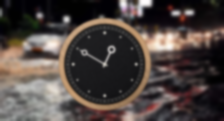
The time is **12:50**
